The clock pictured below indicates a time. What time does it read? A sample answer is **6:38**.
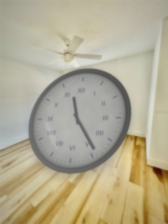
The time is **11:24**
